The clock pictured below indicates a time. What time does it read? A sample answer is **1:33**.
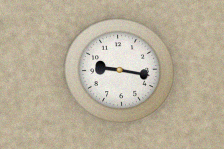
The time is **9:17**
